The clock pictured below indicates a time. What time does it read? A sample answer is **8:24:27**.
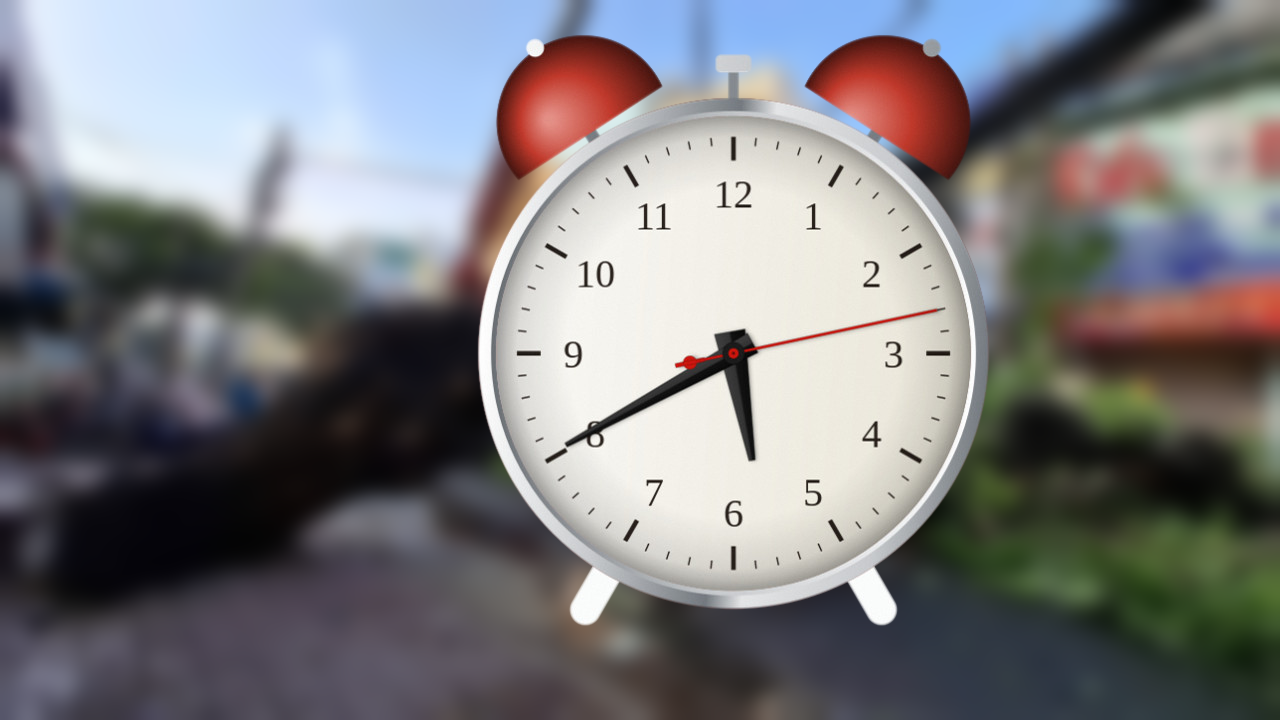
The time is **5:40:13**
